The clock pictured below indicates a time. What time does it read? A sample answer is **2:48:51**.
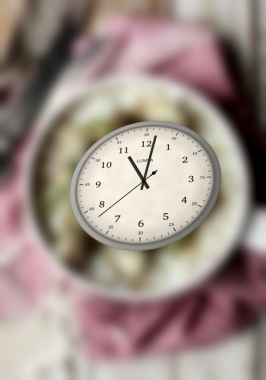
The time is **11:01:38**
